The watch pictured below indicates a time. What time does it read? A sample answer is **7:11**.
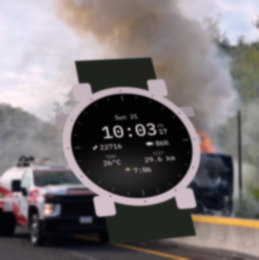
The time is **10:03**
